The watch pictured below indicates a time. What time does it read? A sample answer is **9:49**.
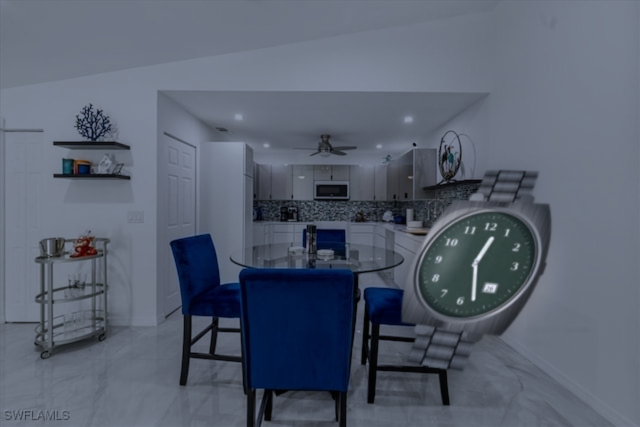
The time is **12:27**
